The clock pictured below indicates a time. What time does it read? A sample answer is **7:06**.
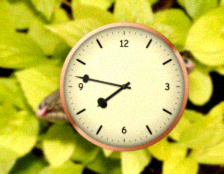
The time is **7:47**
